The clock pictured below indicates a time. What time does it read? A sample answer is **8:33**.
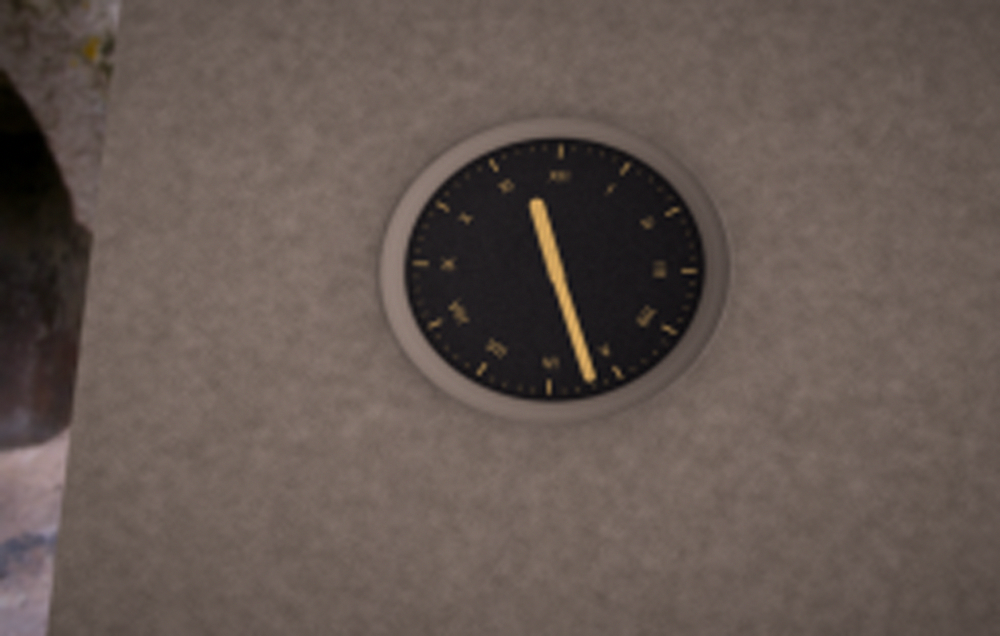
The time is **11:27**
